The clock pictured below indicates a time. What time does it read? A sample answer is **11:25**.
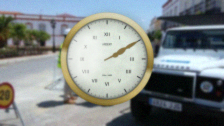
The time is **2:10**
